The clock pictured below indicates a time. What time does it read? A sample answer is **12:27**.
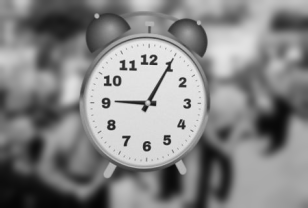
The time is **9:05**
